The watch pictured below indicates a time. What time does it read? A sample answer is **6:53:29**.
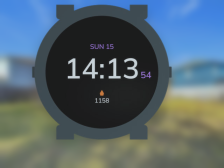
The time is **14:13:54**
